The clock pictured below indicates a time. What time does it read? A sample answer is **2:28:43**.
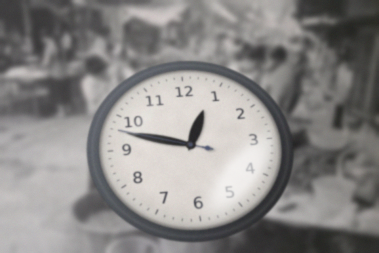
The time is **12:47:48**
